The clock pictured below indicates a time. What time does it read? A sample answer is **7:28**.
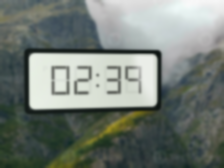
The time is **2:39**
